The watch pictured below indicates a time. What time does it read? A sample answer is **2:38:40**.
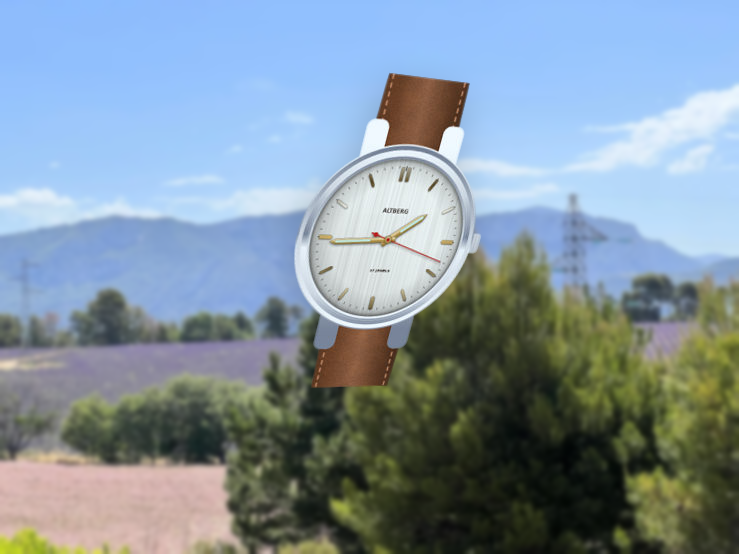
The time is **1:44:18**
